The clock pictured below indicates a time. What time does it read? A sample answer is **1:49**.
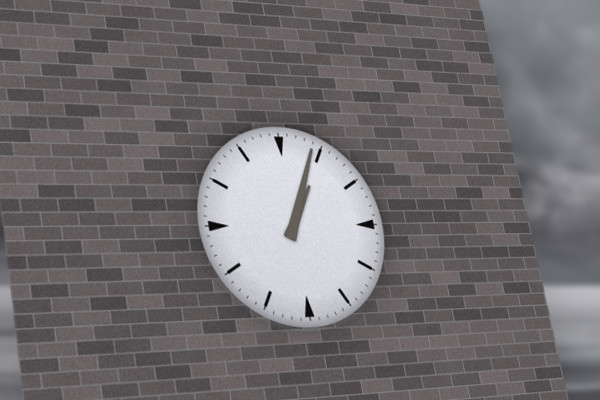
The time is **1:04**
